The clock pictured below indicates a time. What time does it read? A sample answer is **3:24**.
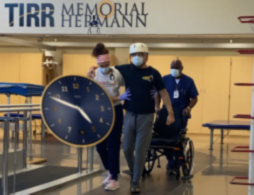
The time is **4:49**
